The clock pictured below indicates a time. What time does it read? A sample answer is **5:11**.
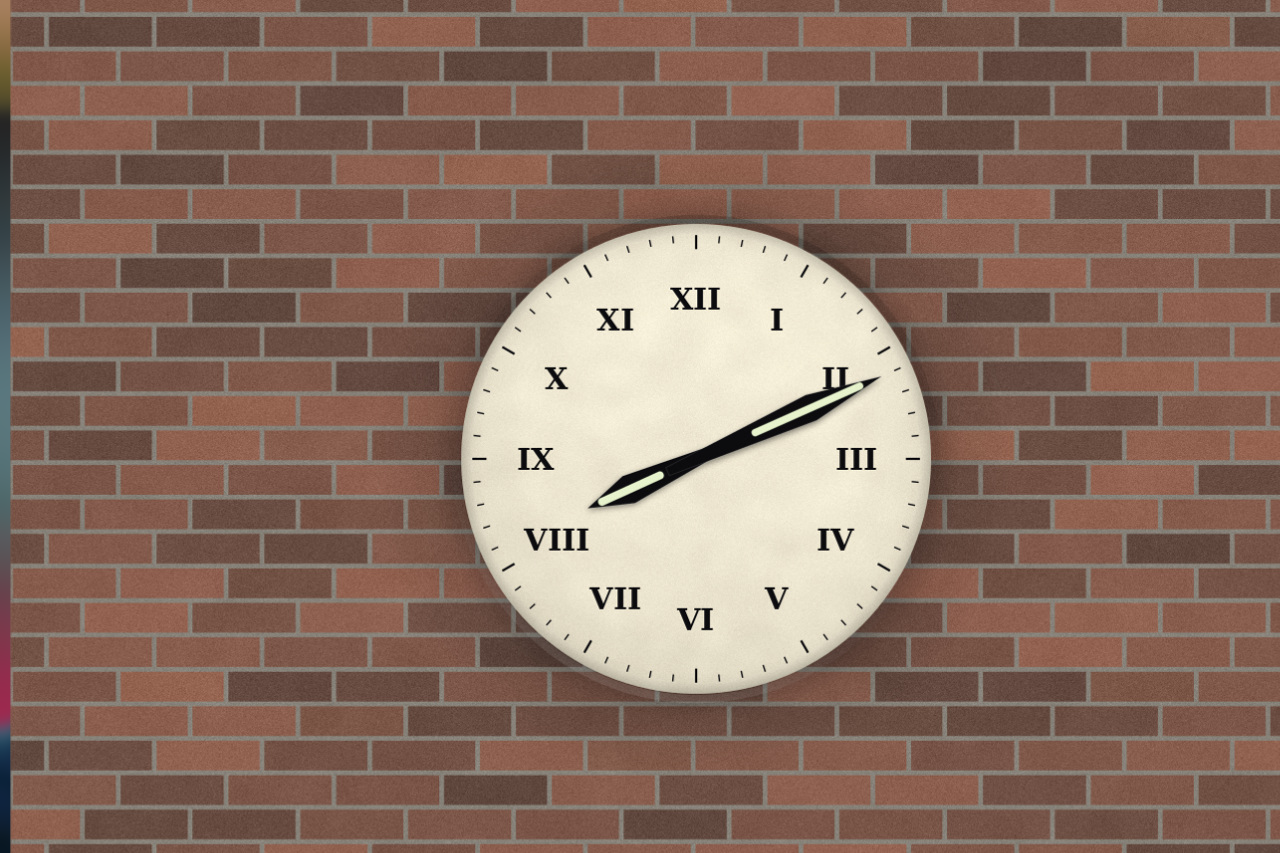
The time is **8:11**
